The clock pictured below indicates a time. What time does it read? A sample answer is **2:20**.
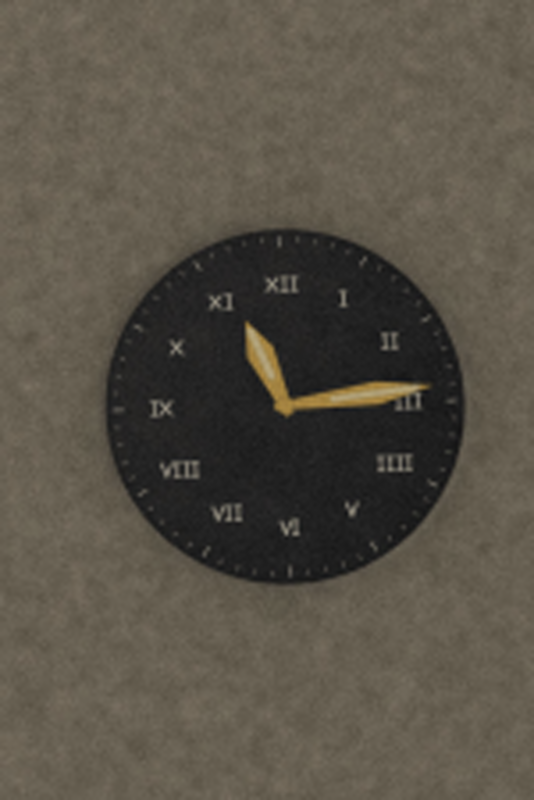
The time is **11:14**
